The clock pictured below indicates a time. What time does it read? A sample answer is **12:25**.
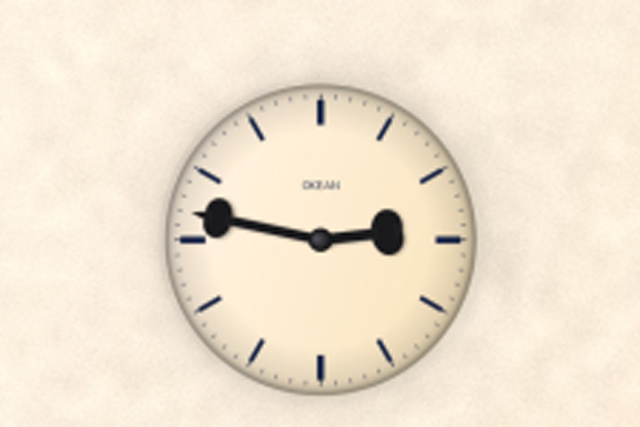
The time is **2:47**
